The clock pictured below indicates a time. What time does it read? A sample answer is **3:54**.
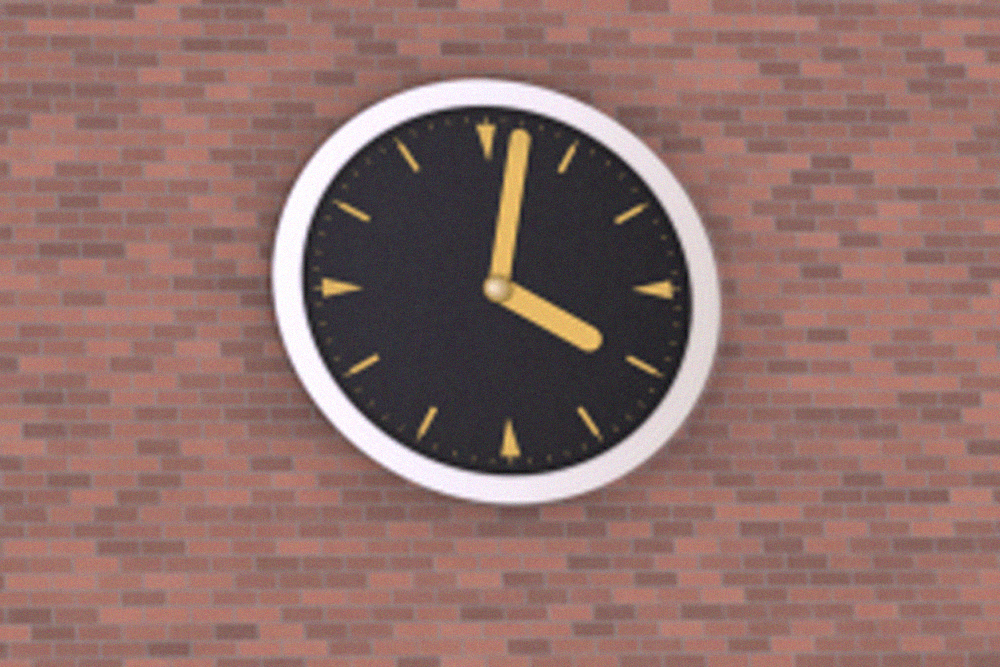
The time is **4:02**
